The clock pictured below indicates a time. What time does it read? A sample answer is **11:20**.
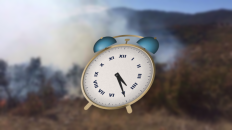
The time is **4:25**
